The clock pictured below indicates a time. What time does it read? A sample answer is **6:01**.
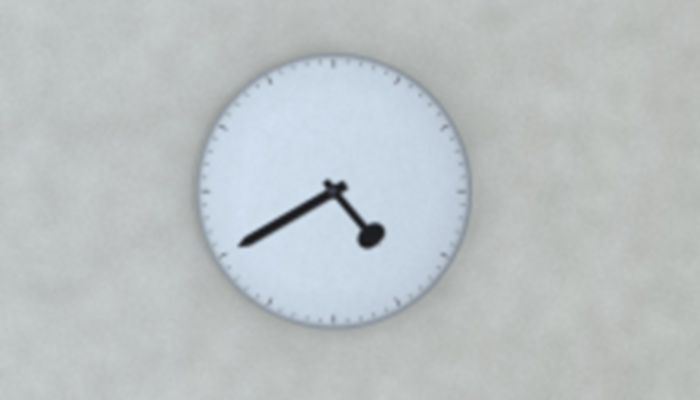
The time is **4:40**
